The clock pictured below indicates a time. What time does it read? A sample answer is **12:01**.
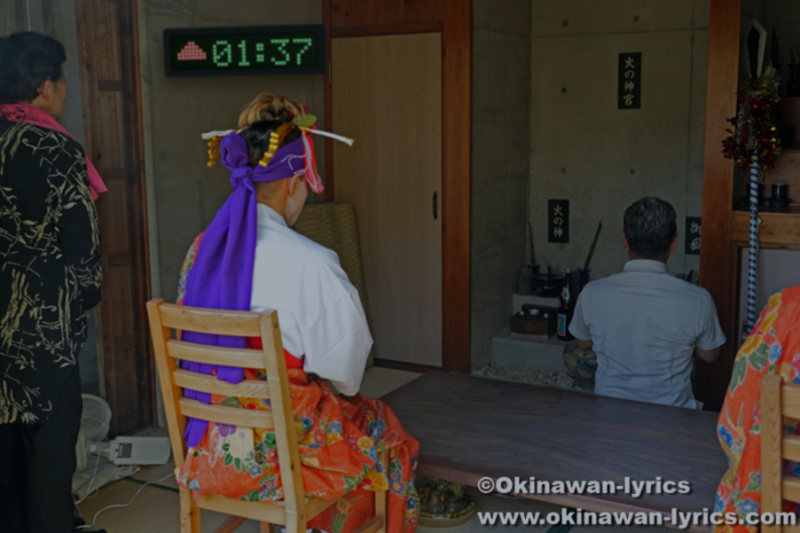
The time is **1:37**
